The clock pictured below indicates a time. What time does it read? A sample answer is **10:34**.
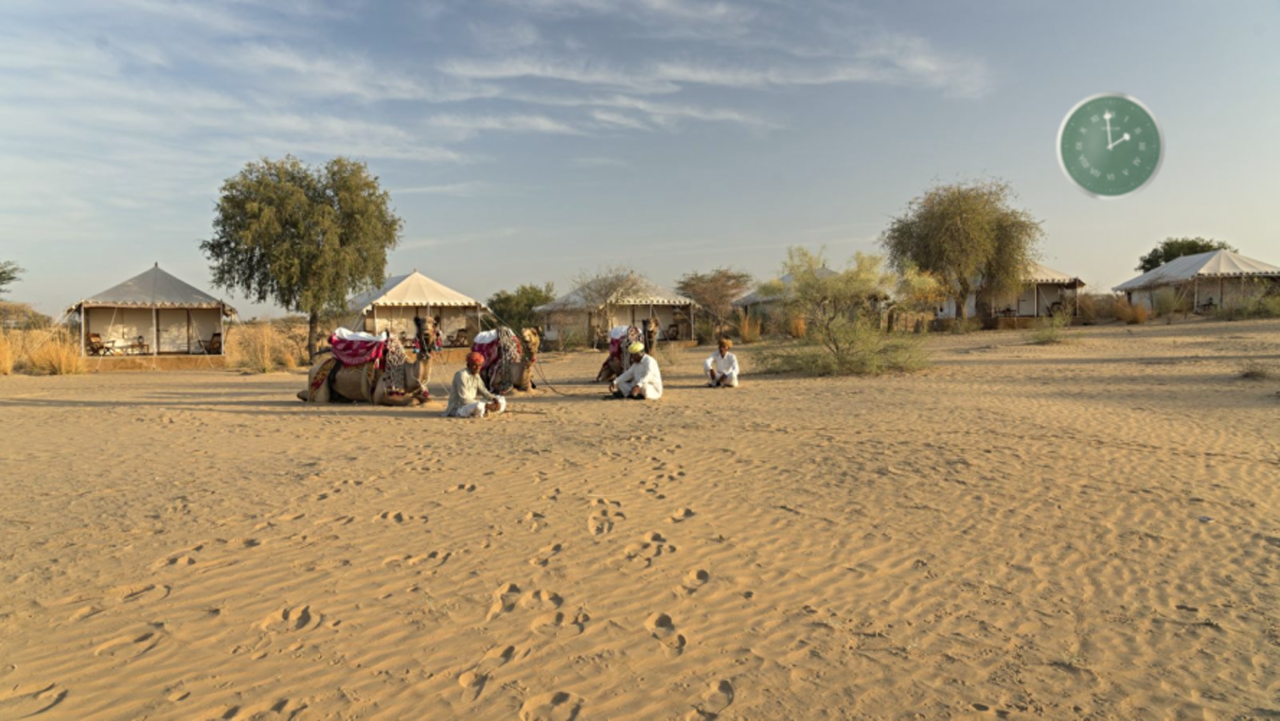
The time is **1:59**
